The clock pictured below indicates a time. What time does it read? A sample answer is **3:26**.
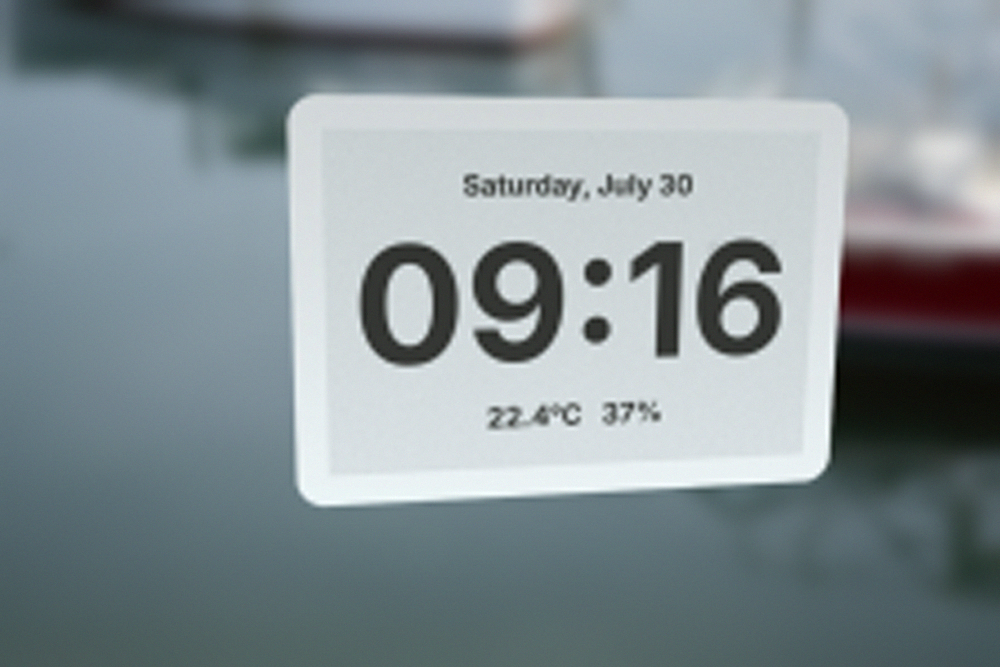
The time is **9:16**
